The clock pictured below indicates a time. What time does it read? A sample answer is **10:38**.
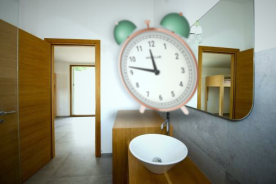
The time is **11:47**
